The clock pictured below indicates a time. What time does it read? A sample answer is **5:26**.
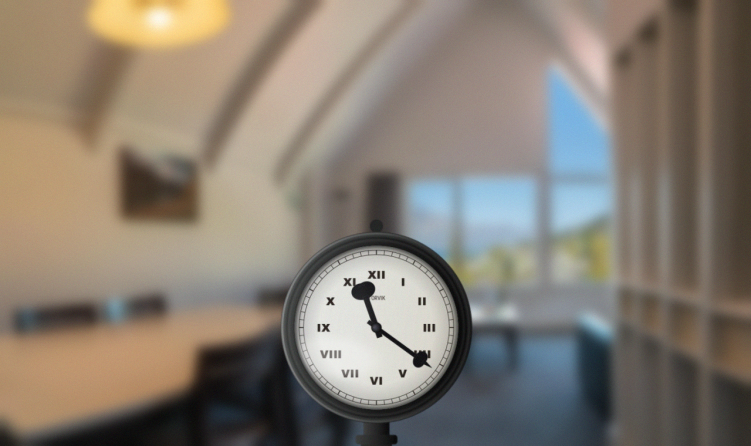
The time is **11:21**
